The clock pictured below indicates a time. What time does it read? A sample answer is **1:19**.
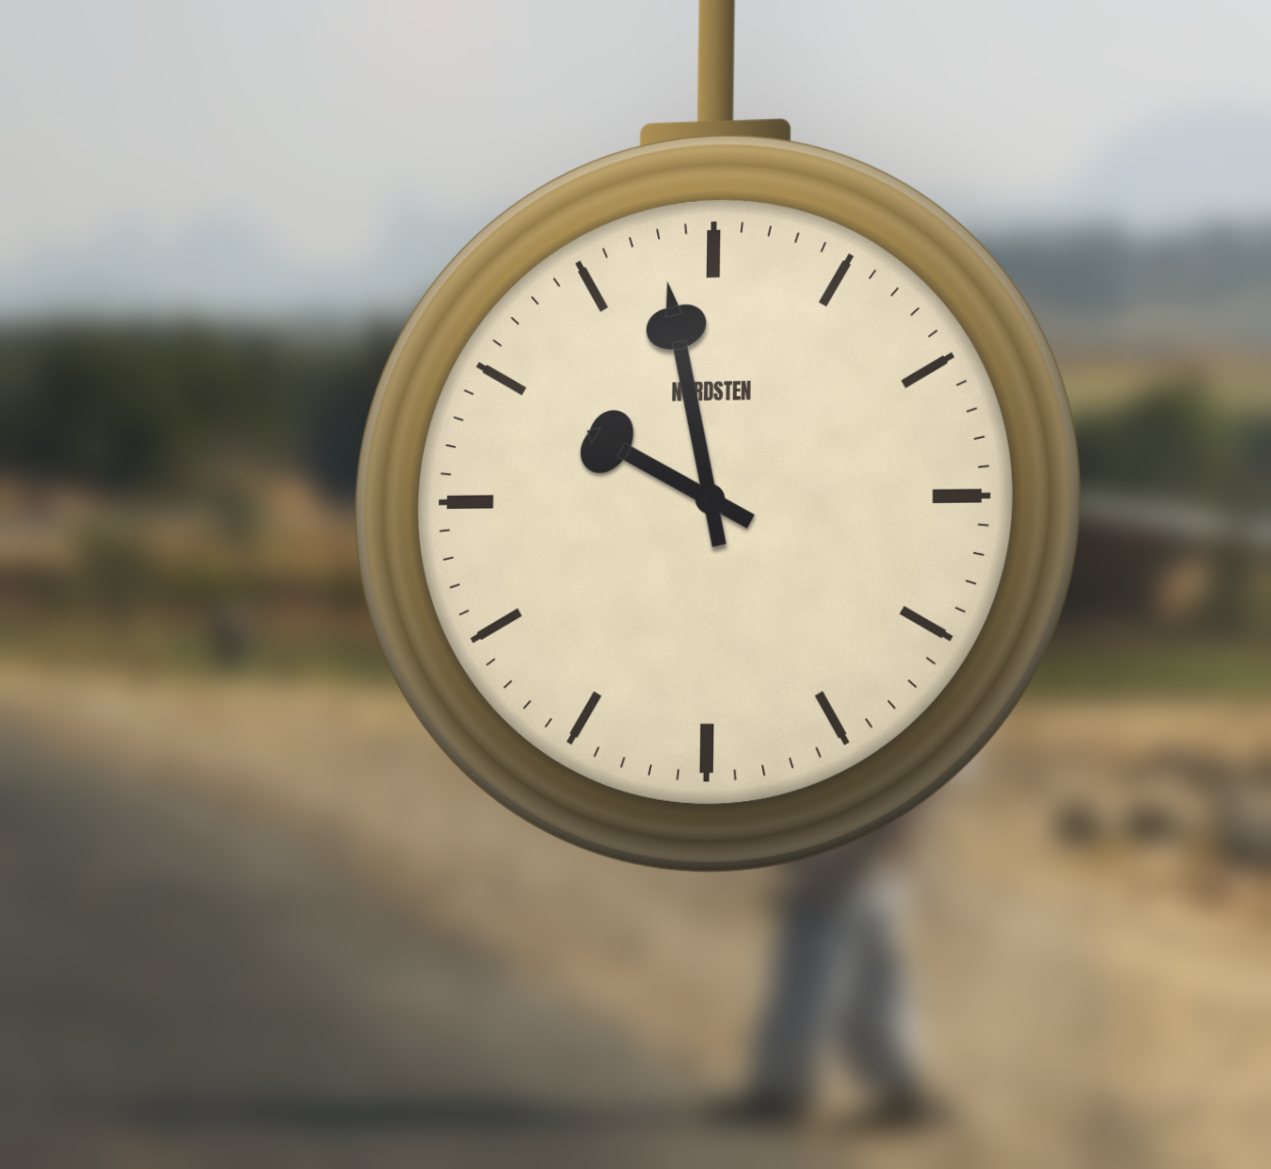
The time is **9:58**
